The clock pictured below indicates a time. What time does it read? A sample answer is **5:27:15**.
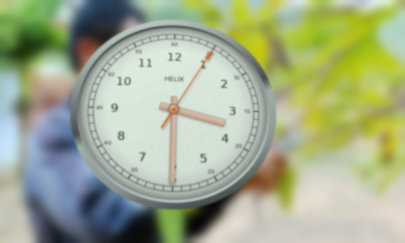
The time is **3:30:05**
